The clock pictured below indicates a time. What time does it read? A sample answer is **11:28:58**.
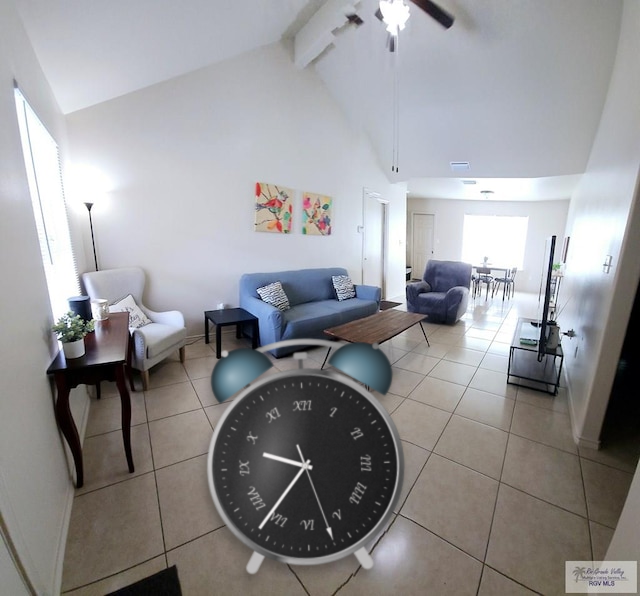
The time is **9:36:27**
